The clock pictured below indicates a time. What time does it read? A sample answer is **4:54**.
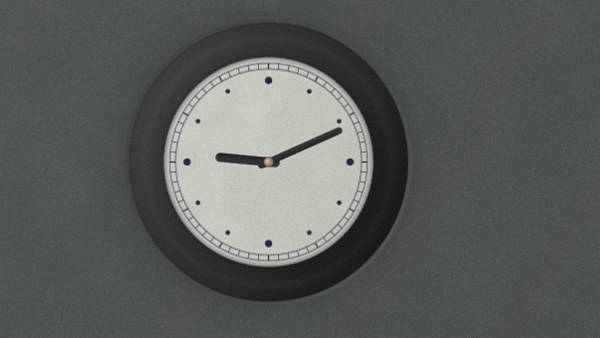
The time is **9:11**
